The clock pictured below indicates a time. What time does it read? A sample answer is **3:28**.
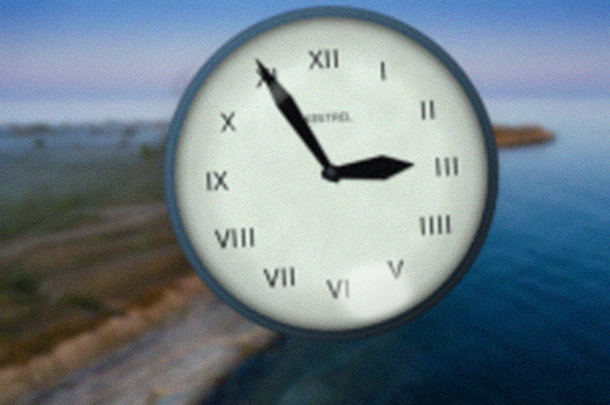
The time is **2:55**
